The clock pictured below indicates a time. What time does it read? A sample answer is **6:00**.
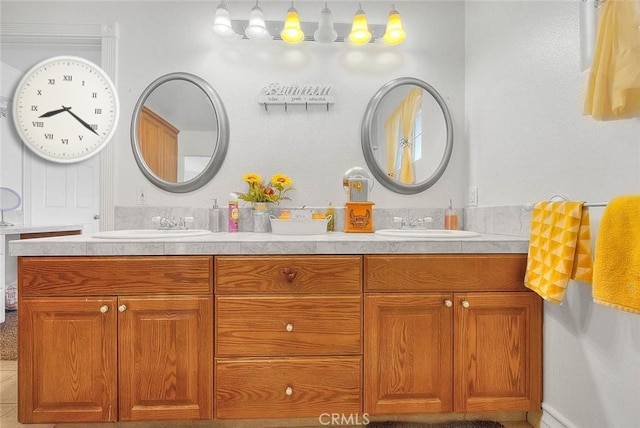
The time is **8:21**
